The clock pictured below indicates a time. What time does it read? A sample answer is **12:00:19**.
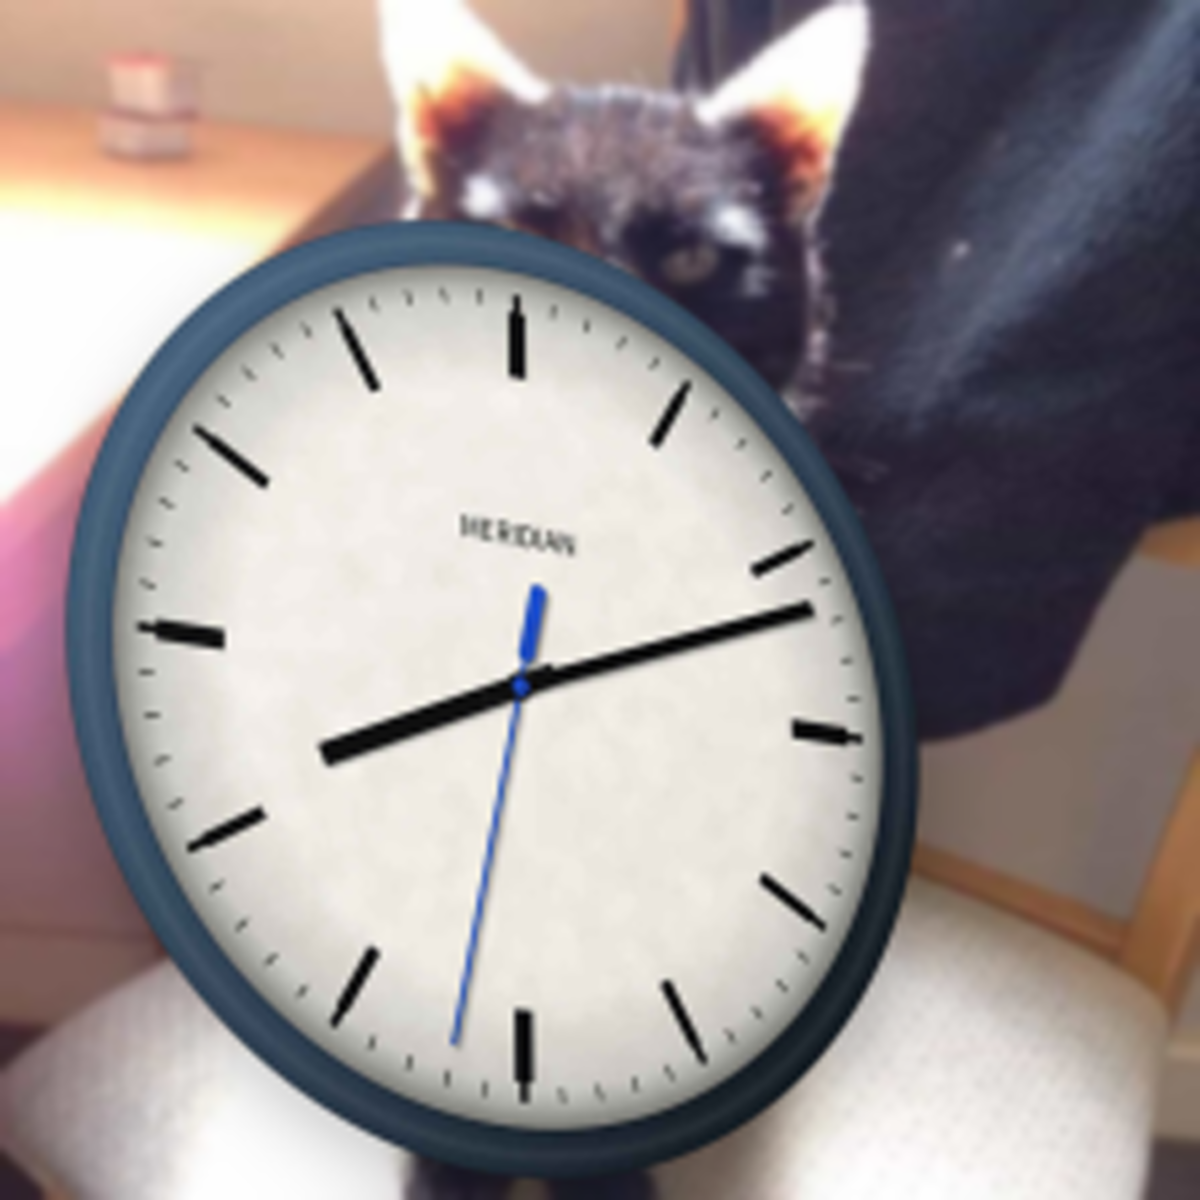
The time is **8:11:32**
